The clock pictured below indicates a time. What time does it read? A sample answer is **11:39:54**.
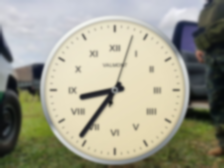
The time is **8:36:03**
